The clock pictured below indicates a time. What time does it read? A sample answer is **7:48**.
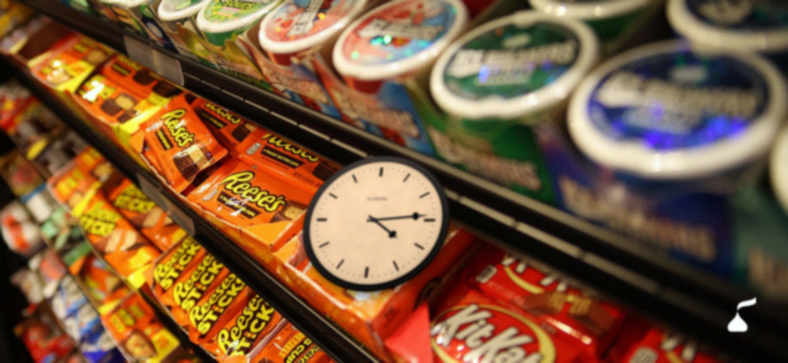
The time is **4:14**
